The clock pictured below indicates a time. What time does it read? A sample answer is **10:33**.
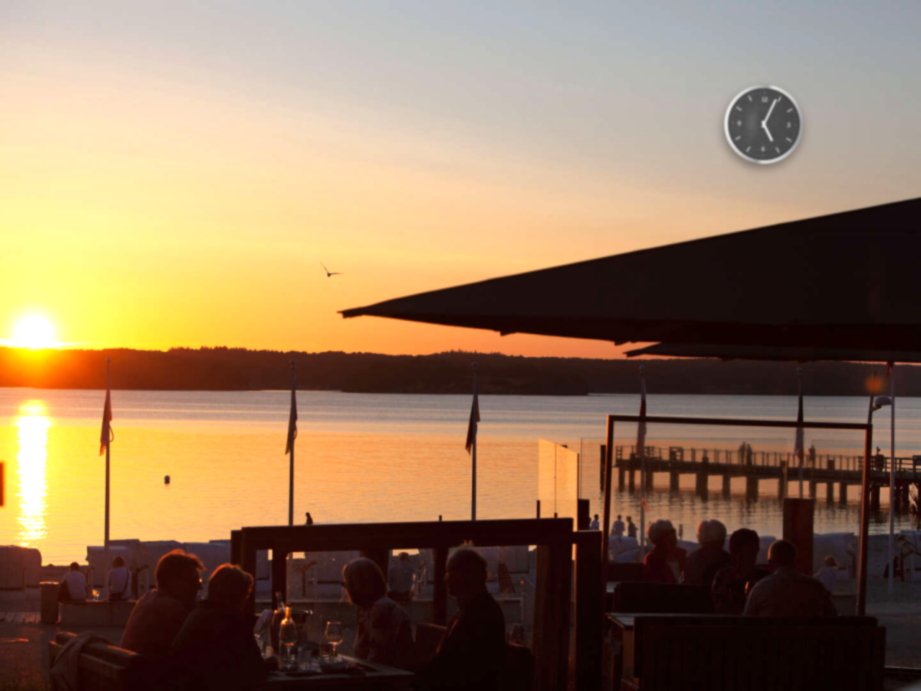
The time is **5:04**
